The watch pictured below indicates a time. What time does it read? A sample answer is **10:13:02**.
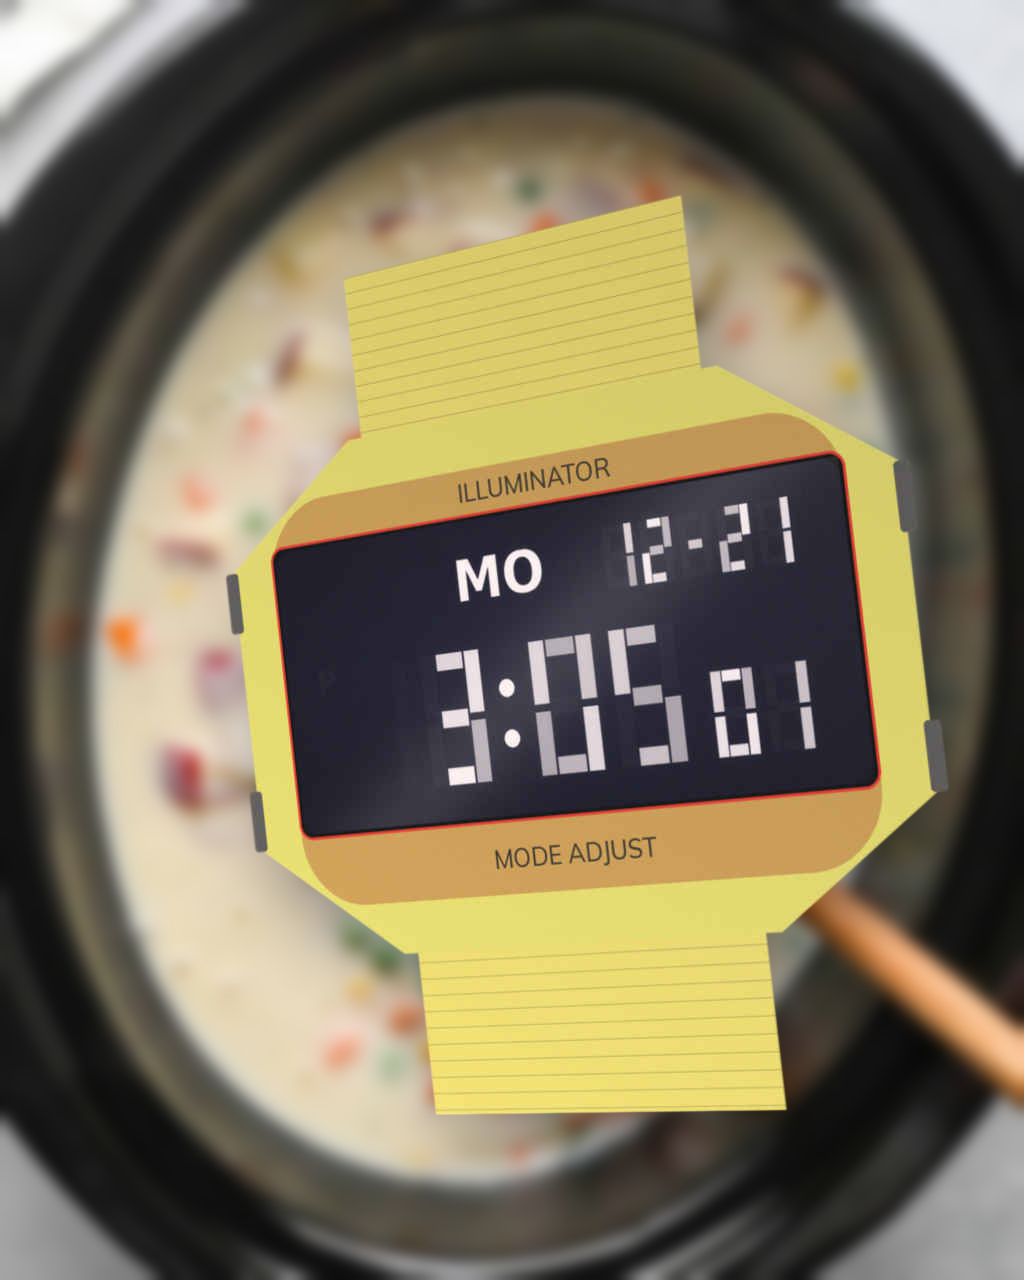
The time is **3:05:01**
